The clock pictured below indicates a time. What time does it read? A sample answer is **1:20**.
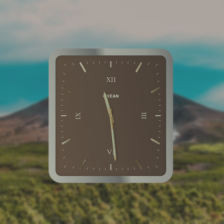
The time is **11:29**
